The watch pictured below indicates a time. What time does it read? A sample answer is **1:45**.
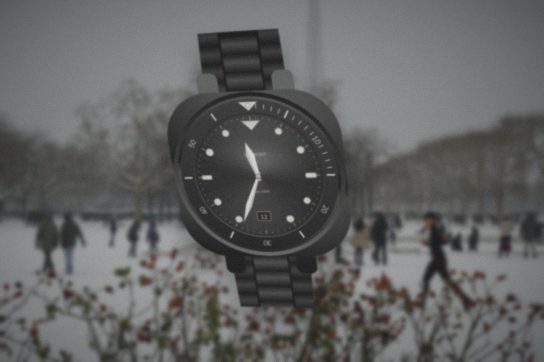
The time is **11:34**
